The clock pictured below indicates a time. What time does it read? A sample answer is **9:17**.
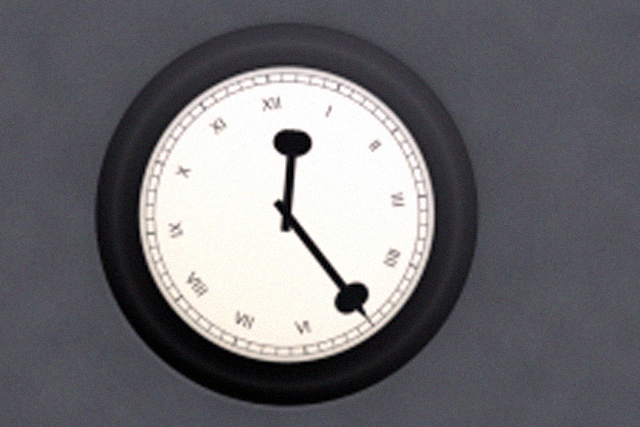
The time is **12:25**
